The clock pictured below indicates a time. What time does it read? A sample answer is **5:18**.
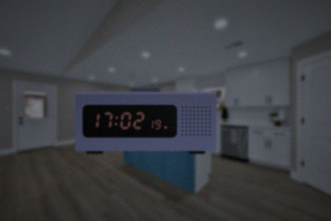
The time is **17:02**
